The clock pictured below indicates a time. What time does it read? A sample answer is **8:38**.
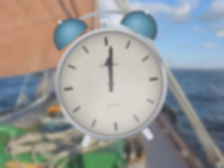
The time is **12:01**
